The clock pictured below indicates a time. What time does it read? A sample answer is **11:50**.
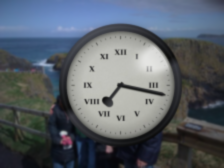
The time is **7:17**
